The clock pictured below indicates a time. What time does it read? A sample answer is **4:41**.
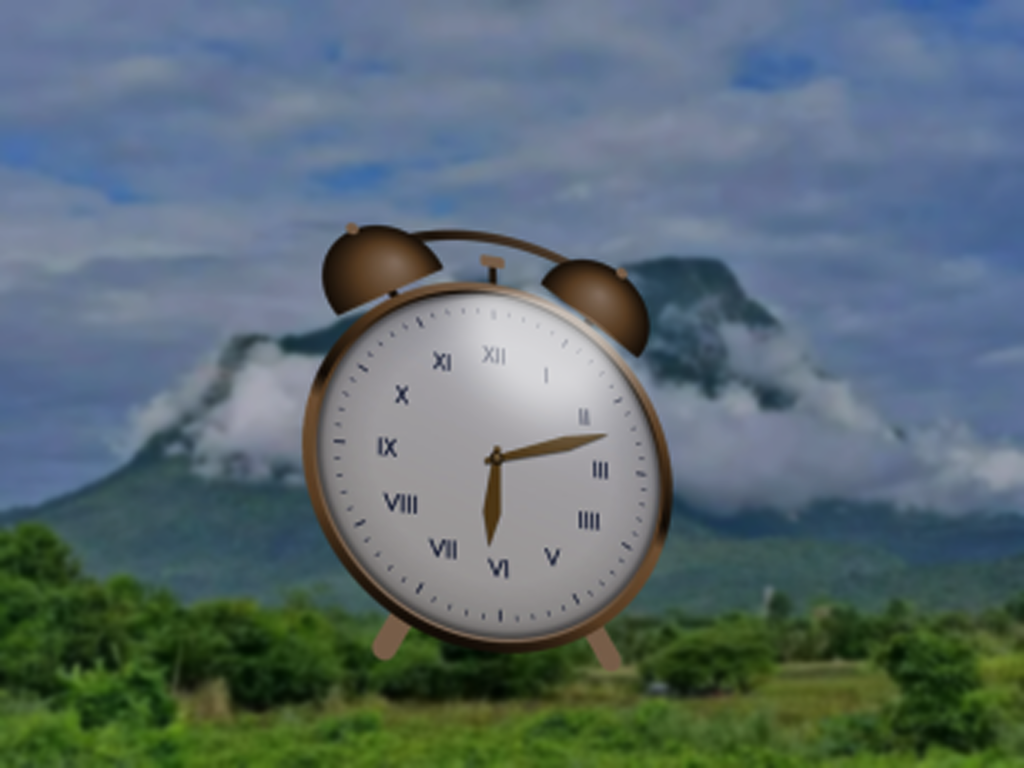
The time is **6:12**
